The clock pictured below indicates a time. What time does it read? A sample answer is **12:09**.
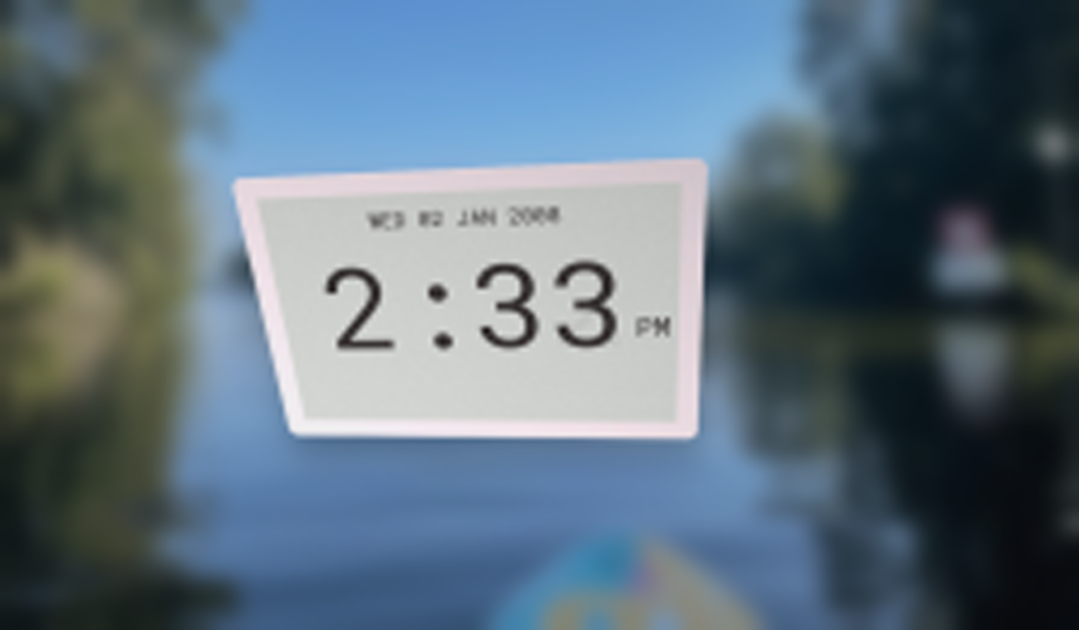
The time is **2:33**
